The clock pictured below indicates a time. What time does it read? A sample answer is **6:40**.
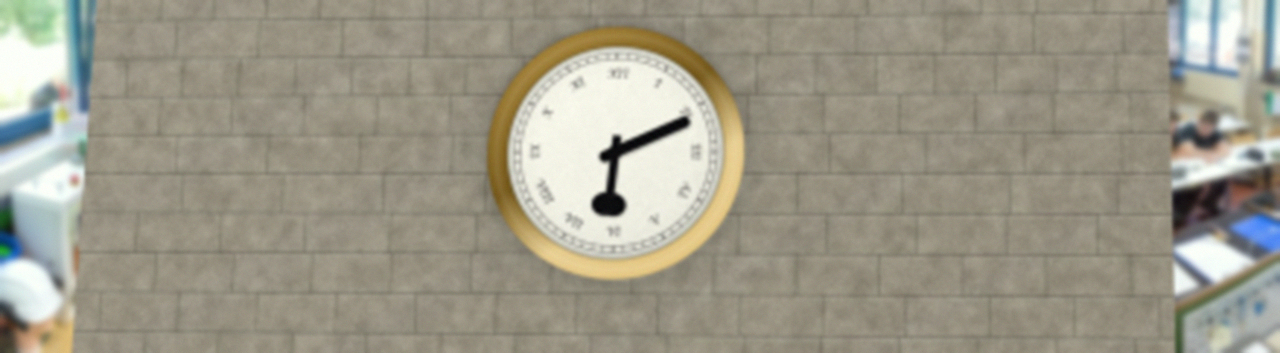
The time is **6:11**
